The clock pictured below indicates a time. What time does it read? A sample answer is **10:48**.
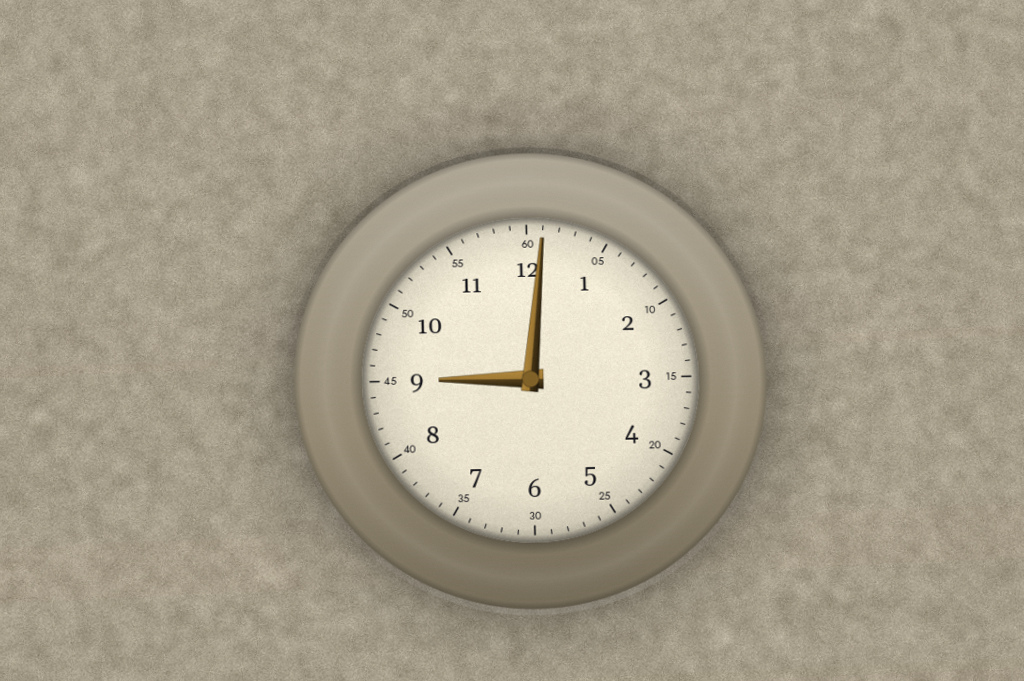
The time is **9:01**
